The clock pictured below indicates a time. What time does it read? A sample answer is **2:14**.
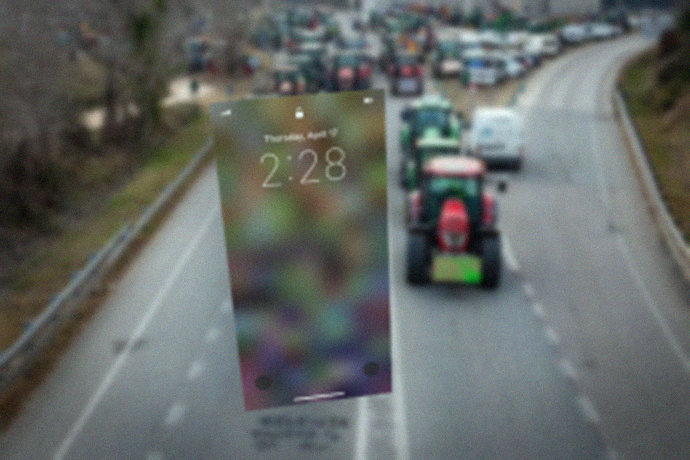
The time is **2:28**
